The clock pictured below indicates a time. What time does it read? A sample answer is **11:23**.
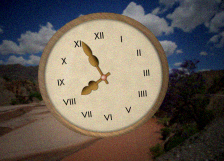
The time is **7:56**
